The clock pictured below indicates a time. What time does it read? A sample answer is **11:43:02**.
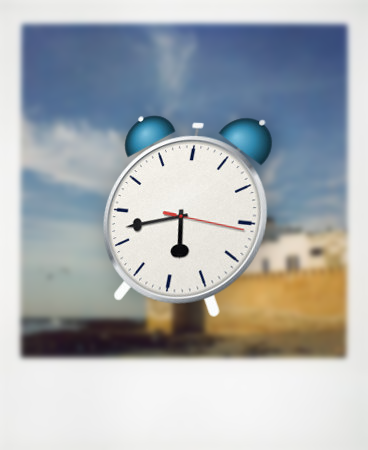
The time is **5:42:16**
